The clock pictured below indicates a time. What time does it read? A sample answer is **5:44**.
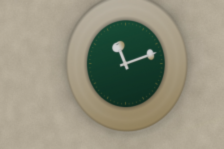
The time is **11:12**
